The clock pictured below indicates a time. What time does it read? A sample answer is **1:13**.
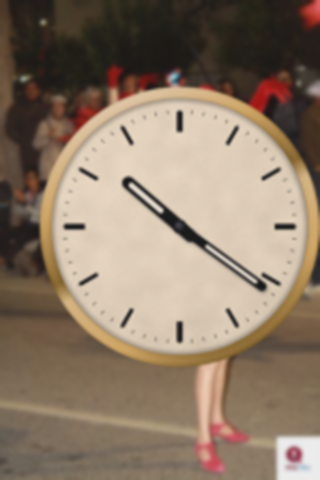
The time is **10:21**
